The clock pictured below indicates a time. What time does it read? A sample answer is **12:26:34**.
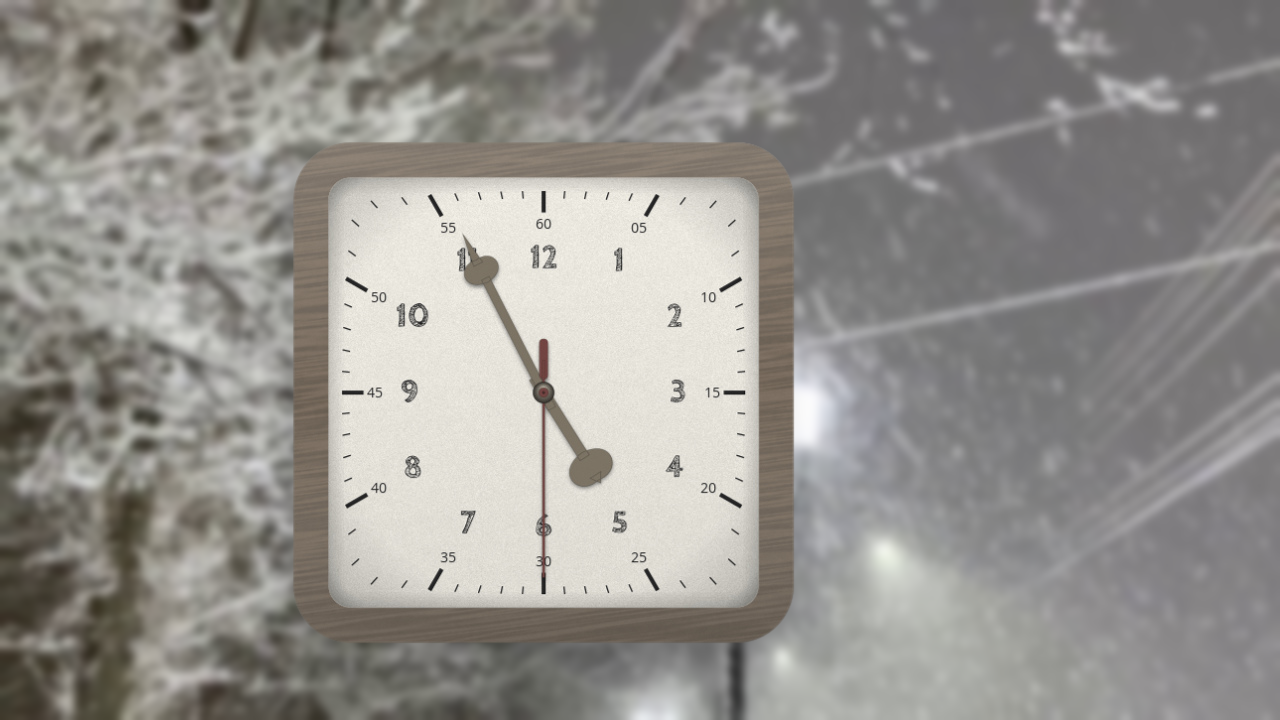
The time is **4:55:30**
